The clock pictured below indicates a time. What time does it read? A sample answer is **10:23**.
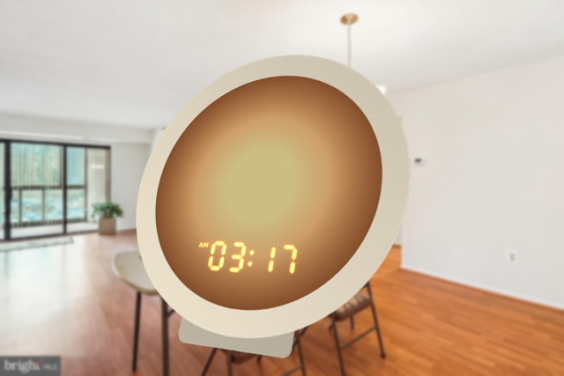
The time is **3:17**
